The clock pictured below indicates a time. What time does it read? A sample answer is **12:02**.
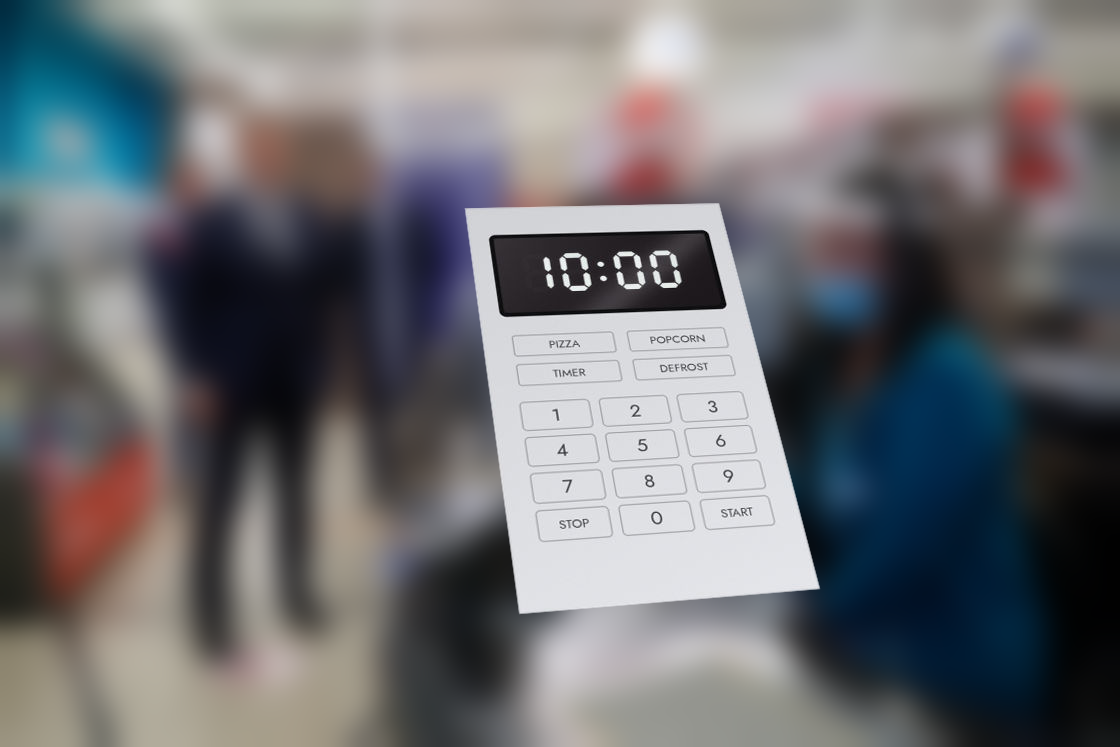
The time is **10:00**
